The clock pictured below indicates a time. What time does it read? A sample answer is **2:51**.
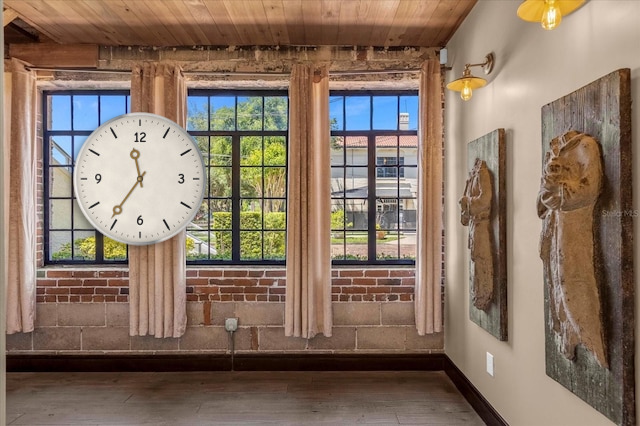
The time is **11:36**
